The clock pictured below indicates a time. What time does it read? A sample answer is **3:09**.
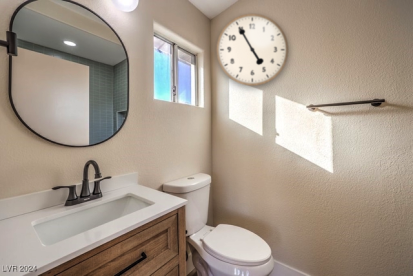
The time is **4:55**
